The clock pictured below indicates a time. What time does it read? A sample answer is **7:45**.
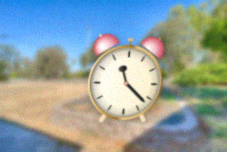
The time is **11:22**
